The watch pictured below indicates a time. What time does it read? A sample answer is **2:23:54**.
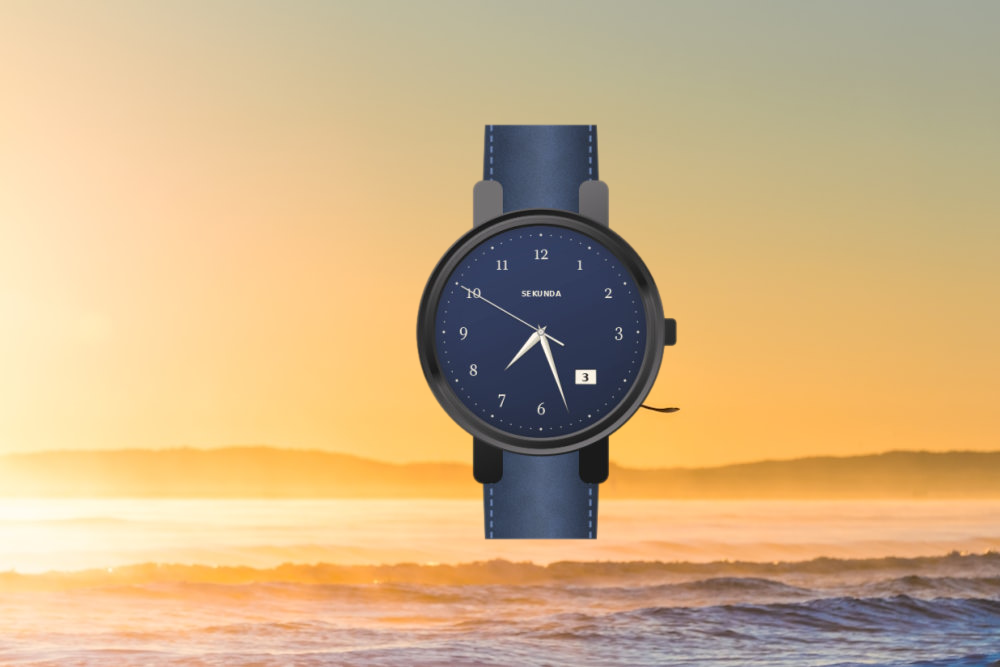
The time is **7:26:50**
